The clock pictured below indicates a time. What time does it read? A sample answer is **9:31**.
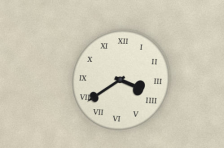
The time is **3:39**
